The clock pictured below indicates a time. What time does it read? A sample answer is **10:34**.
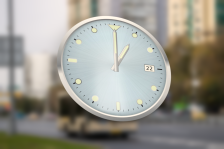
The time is **1:00**
